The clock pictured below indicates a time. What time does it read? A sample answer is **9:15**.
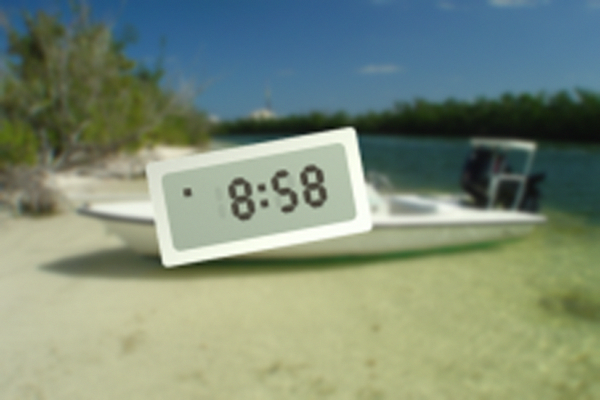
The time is **8:58**
